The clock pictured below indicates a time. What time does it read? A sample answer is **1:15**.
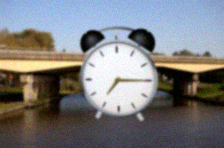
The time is **7:15**
